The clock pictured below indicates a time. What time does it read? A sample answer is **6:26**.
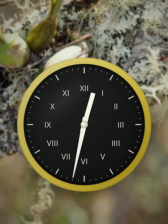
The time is **12:32**
